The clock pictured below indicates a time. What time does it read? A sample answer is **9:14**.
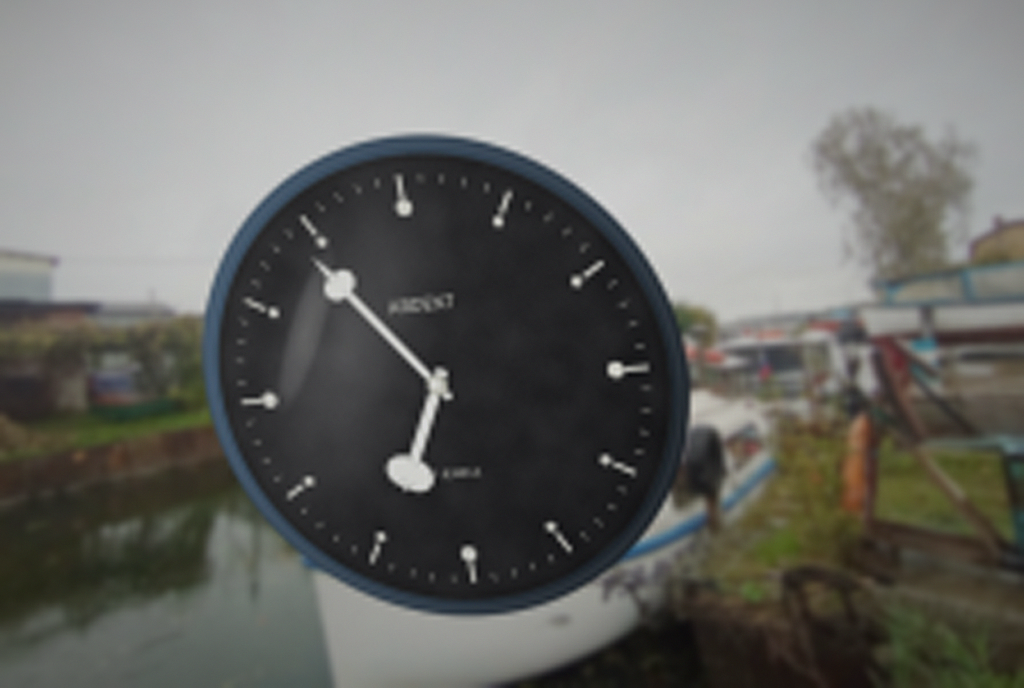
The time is **6:54**
